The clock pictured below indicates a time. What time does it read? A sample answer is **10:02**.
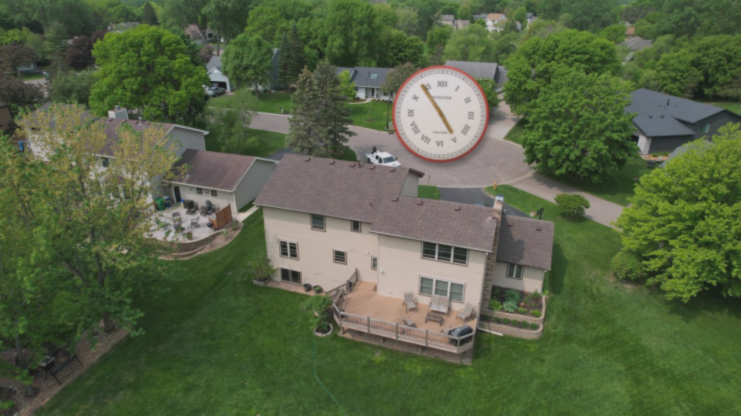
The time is **4:54**
